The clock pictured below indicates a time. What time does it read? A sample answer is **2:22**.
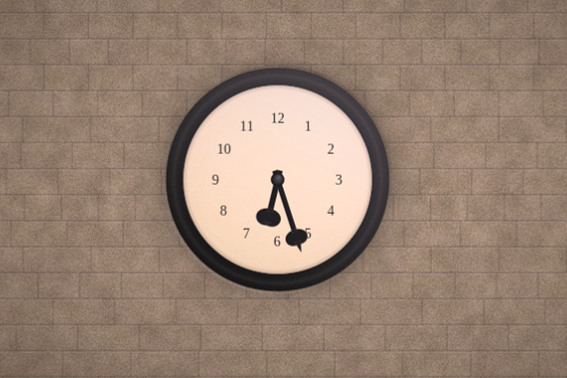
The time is **6:27**
